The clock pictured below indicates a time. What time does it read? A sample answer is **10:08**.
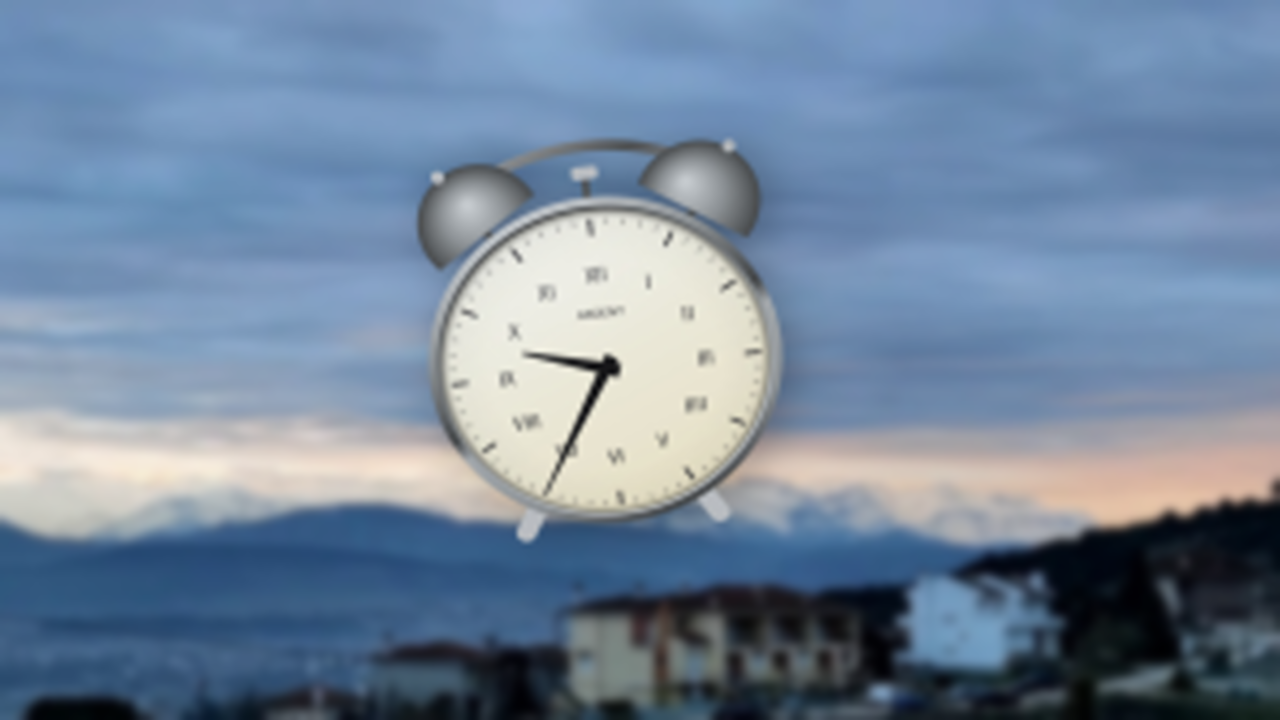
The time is **9:35**
